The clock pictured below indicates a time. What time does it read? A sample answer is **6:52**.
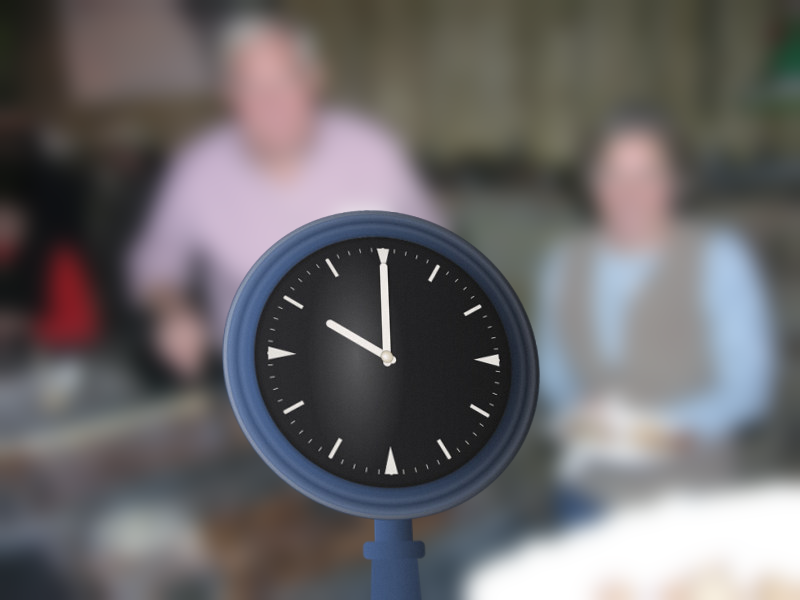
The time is **10:00**
